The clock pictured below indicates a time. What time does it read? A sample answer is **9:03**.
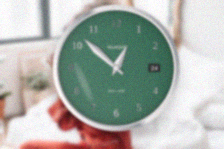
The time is **12:52**
